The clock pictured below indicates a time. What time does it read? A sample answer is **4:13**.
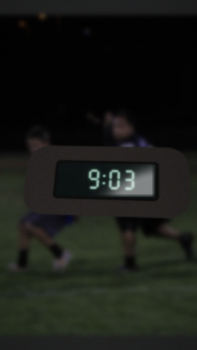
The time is **9:03**
